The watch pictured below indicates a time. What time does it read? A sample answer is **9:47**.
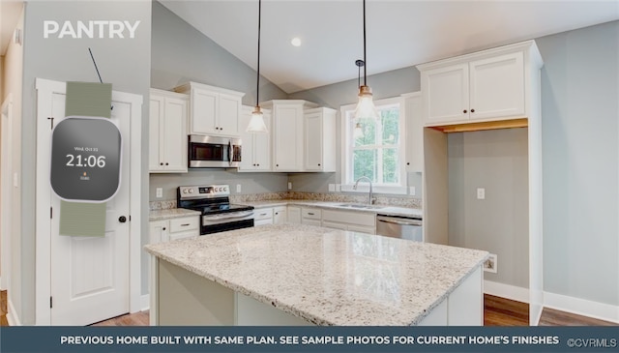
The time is **21:06**
